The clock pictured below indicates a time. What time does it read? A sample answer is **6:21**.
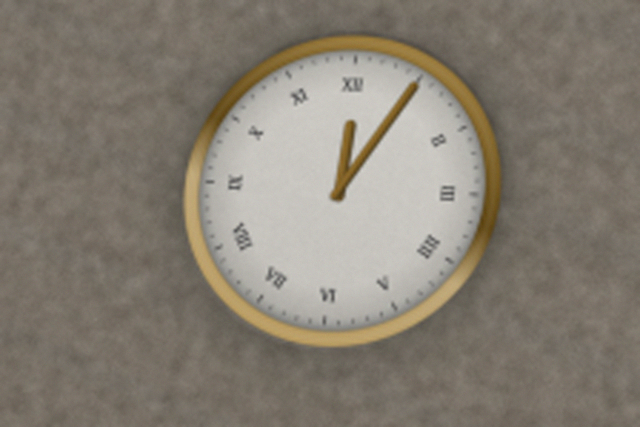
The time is **12:05**
